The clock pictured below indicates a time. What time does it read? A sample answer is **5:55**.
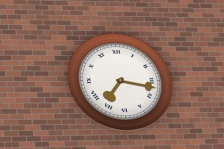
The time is **7:17**
